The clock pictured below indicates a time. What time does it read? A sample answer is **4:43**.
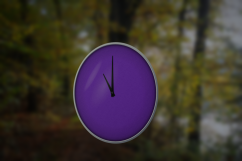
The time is **11:00**
